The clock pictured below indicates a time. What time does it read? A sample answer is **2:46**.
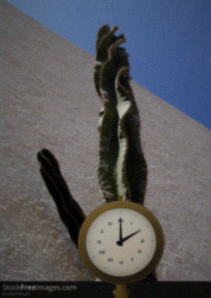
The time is **2:00**
